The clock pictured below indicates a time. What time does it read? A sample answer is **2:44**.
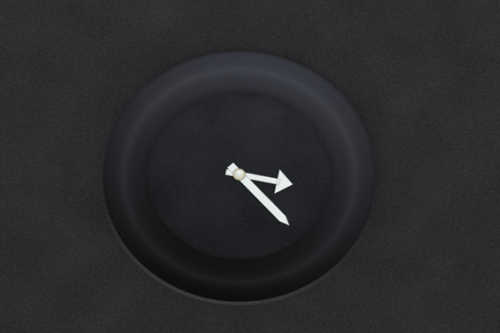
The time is **3:23**
